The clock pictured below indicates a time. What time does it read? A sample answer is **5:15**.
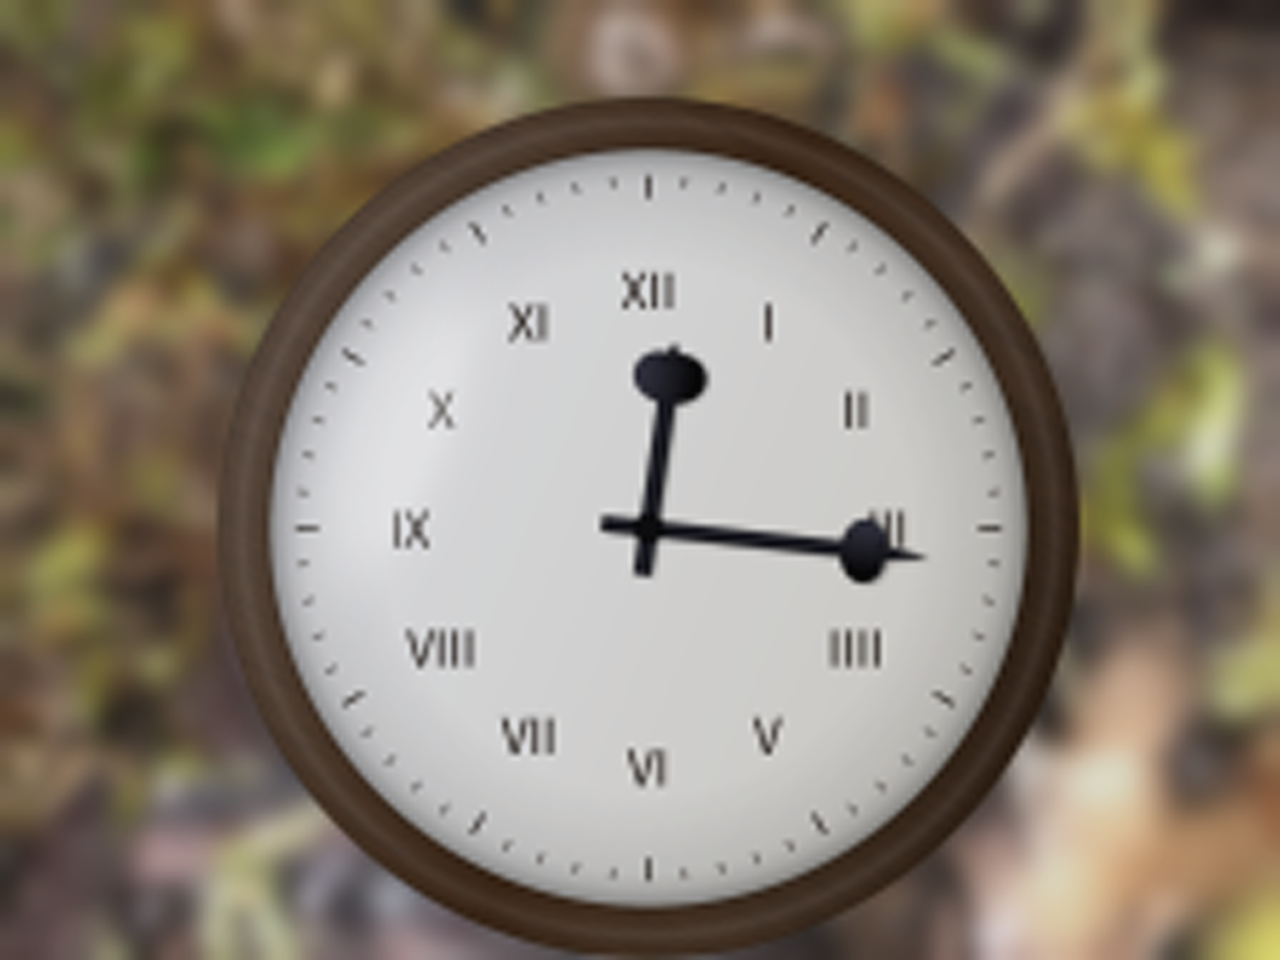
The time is **12:16**
